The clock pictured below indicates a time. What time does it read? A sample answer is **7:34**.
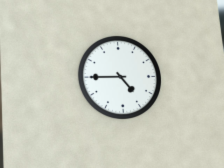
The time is **4:45**
